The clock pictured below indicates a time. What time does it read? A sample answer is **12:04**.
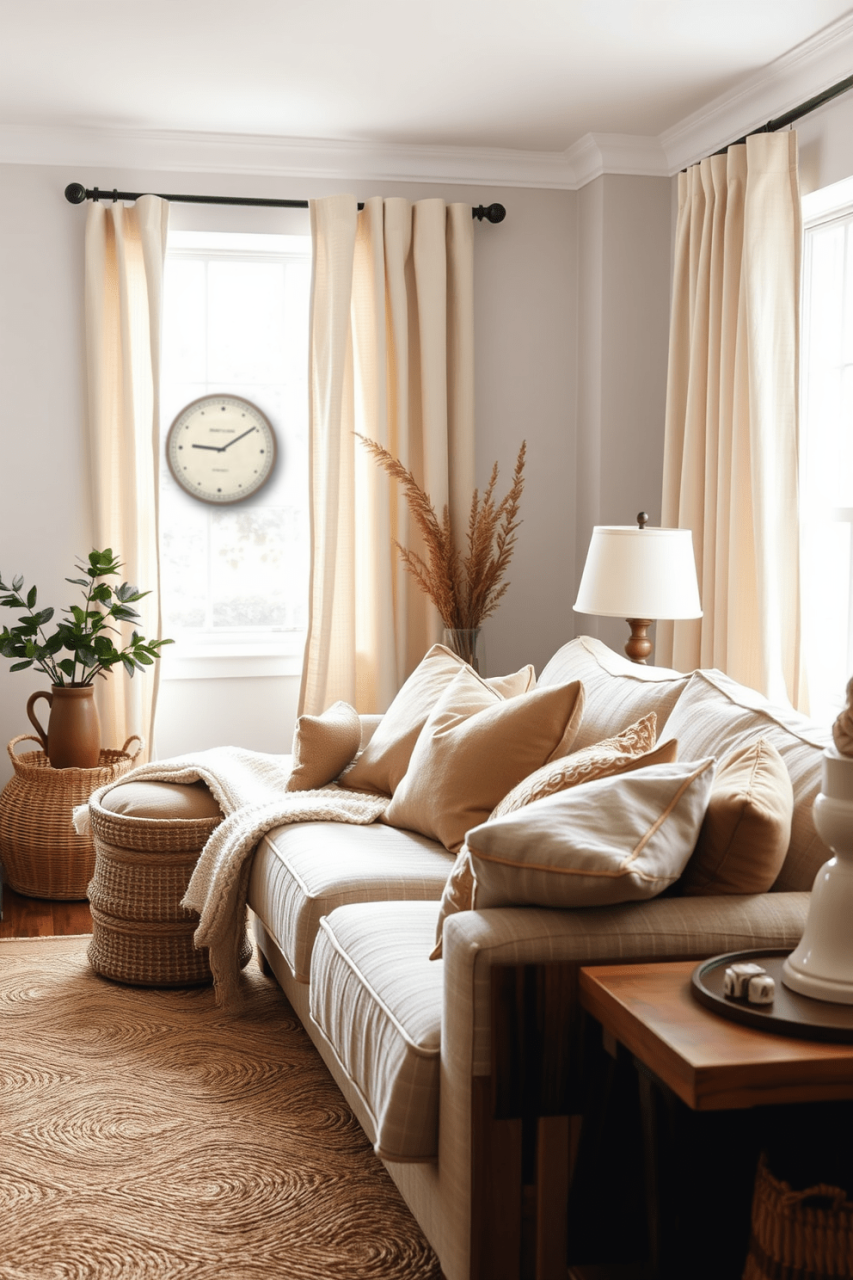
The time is **9:09**
